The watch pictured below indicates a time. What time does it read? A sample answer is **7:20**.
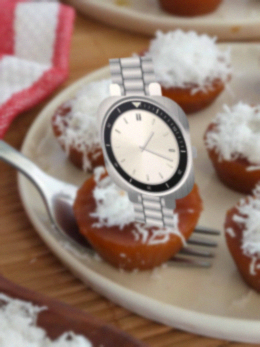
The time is **1:18**
